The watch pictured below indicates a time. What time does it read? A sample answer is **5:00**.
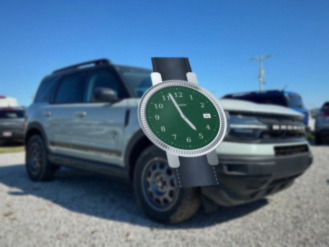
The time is **4:57**
